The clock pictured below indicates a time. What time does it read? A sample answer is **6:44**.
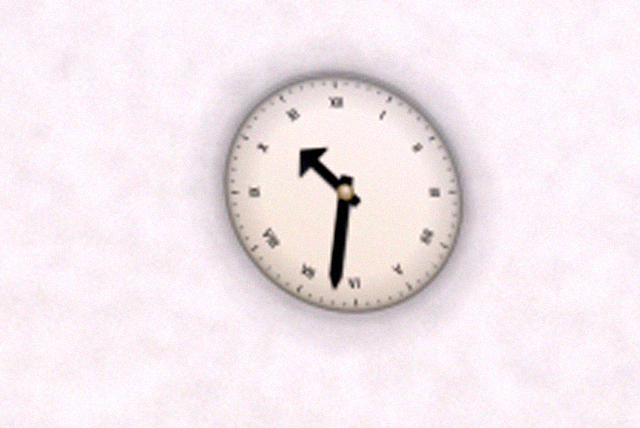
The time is **10:32**
